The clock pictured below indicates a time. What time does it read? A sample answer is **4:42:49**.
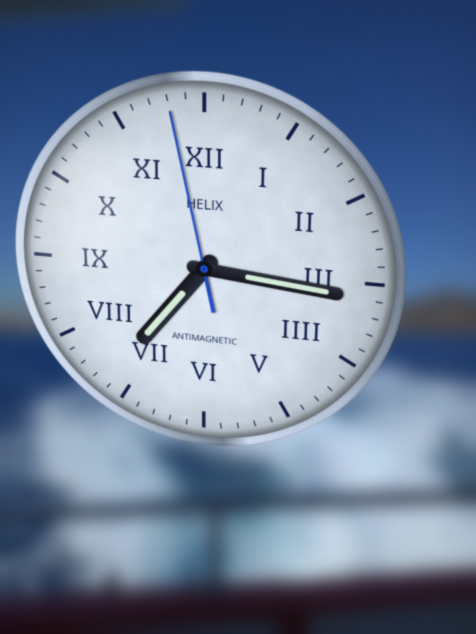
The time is **7:15:58**
